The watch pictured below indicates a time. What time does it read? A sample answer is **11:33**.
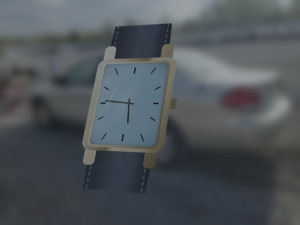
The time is **5:46**
